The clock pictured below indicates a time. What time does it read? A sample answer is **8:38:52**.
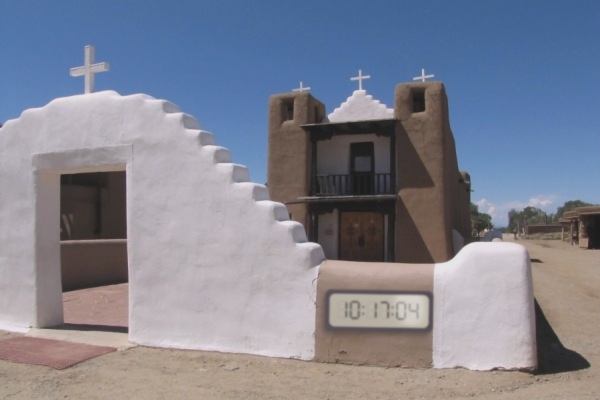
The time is **10:17:04**
